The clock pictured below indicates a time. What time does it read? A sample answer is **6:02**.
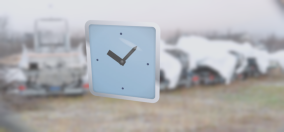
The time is **10:07**
